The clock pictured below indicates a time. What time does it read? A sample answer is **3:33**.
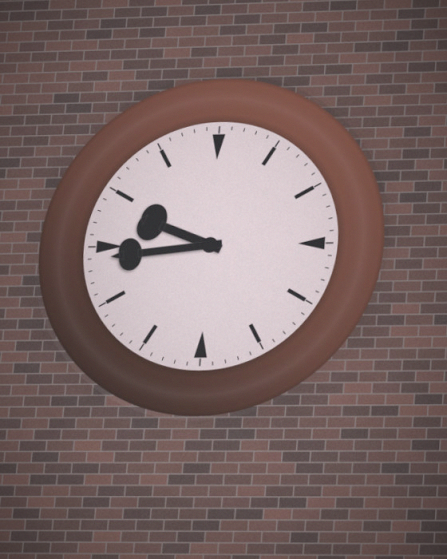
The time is **9:44**
